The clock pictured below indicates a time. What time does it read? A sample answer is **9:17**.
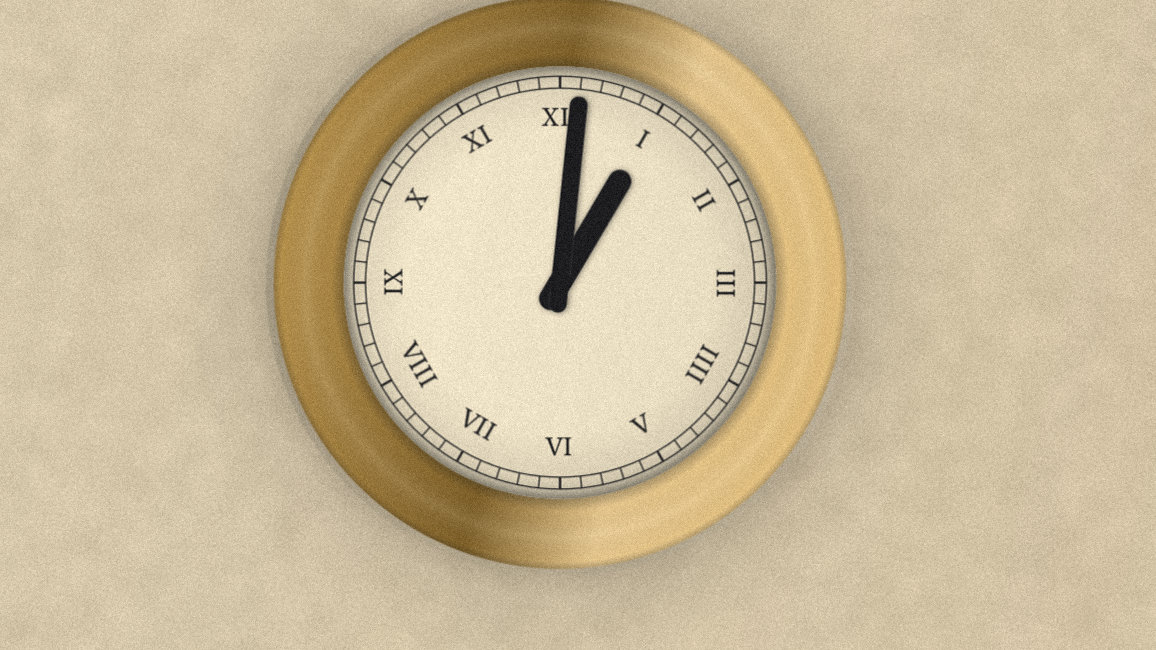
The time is **1:01**
